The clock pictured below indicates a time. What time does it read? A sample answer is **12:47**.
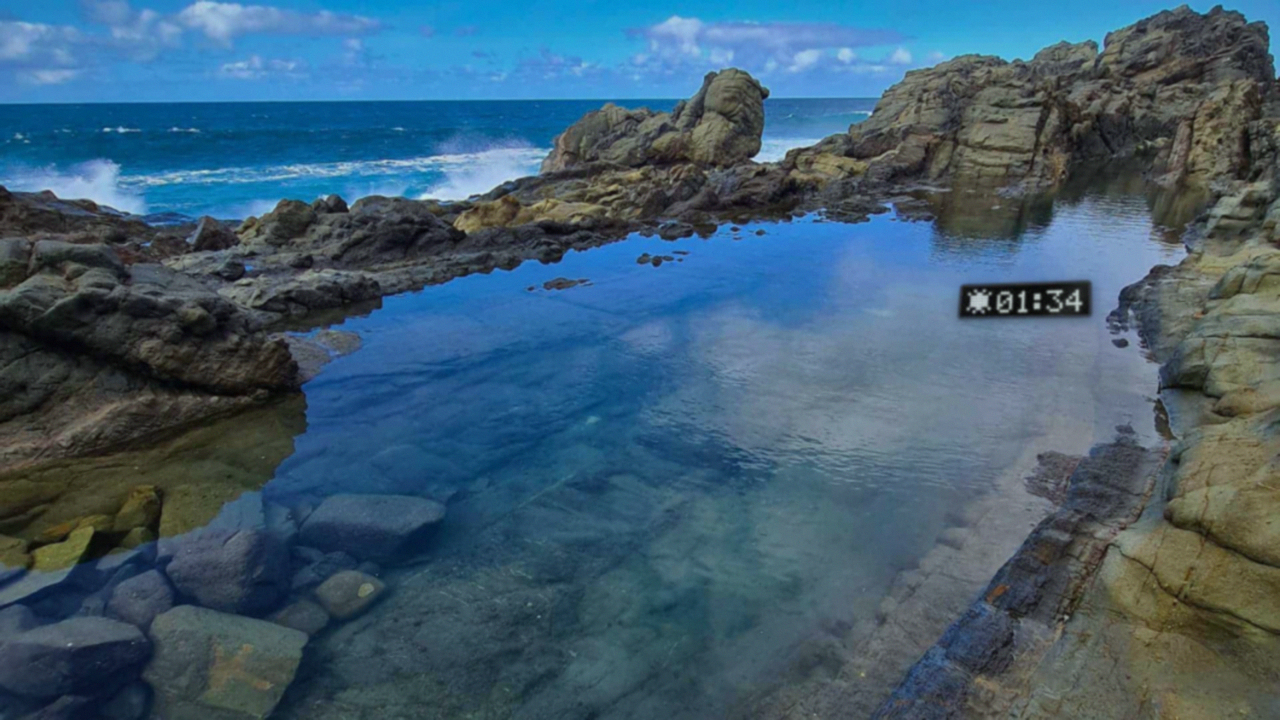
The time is **1:34**
